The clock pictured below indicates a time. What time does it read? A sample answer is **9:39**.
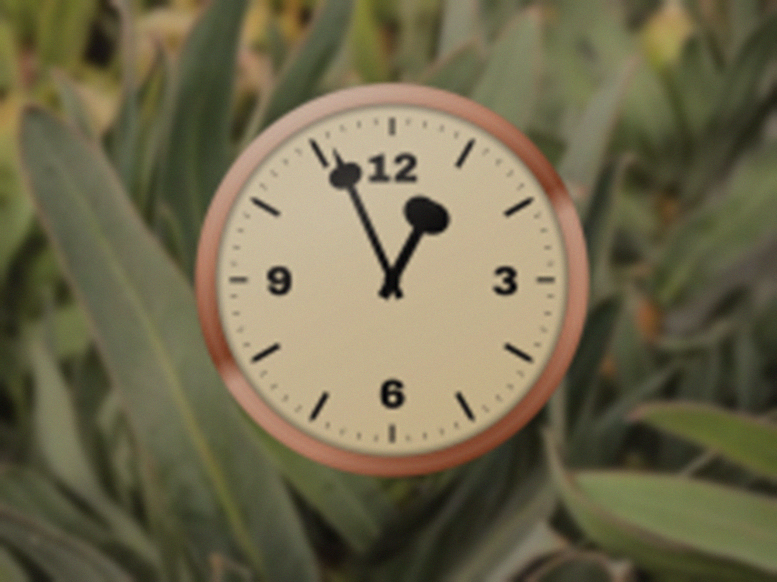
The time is **12:56**
